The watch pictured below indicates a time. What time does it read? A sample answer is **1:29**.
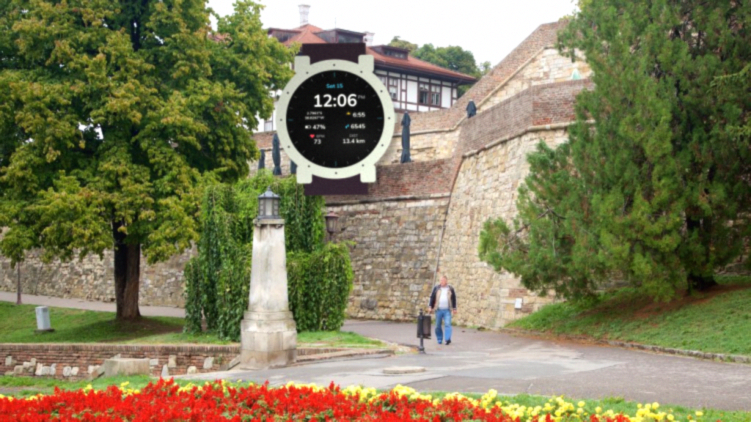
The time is **12:06**
